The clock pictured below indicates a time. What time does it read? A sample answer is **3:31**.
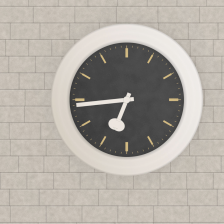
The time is **6:44**
